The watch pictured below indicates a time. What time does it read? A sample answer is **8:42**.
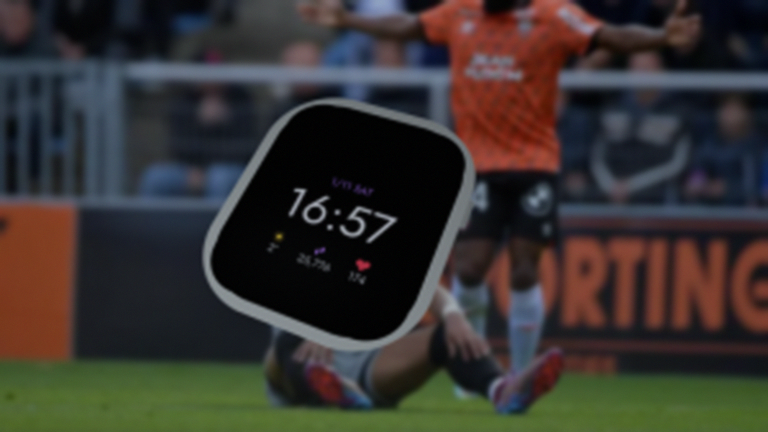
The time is **16:57**
